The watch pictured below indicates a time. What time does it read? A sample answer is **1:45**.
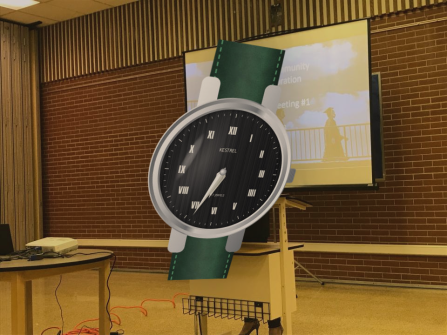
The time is **6:34**
